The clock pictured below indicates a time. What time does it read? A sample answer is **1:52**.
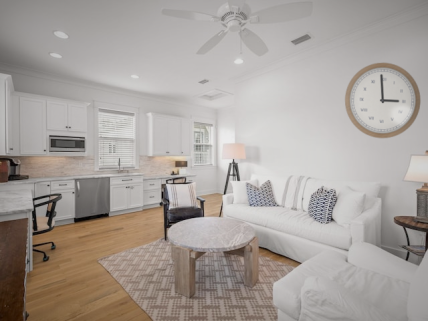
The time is **2:59**
